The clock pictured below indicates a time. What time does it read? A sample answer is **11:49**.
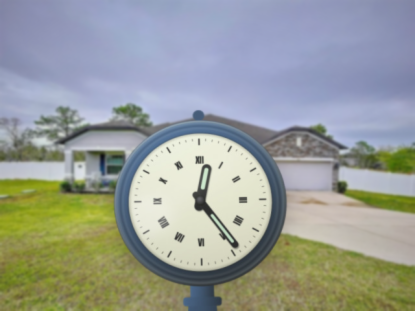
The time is **12:24**
